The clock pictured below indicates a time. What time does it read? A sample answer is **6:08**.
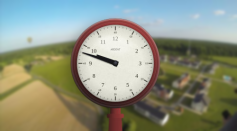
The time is **9:48**
